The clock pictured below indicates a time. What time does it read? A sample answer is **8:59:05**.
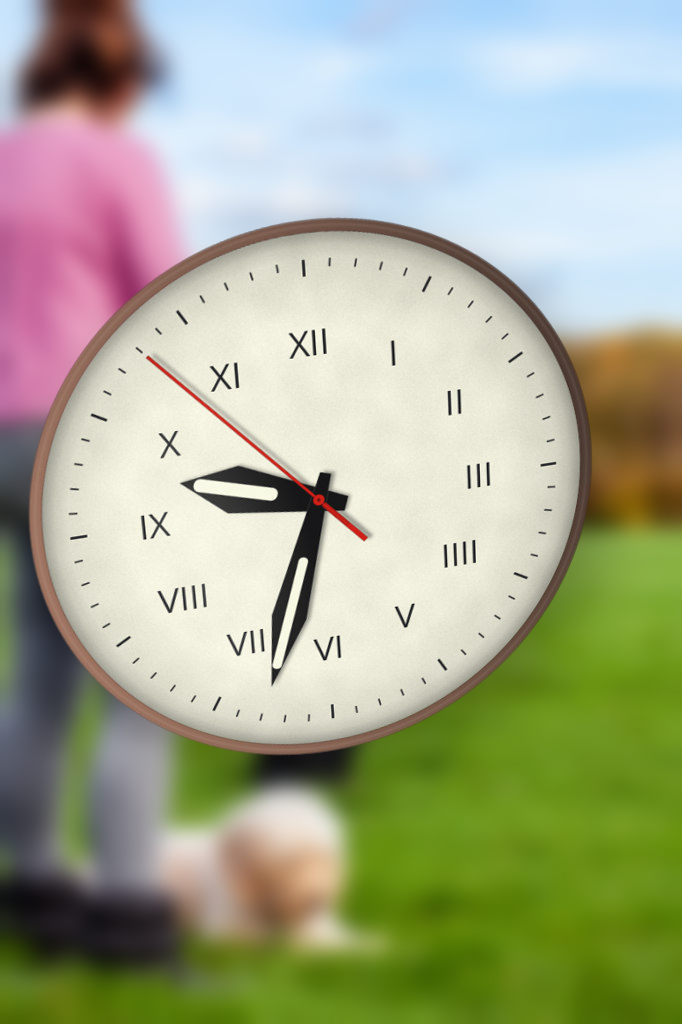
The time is **9:32:53**
